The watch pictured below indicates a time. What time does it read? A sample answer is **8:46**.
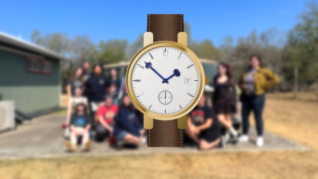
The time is **1:52**
